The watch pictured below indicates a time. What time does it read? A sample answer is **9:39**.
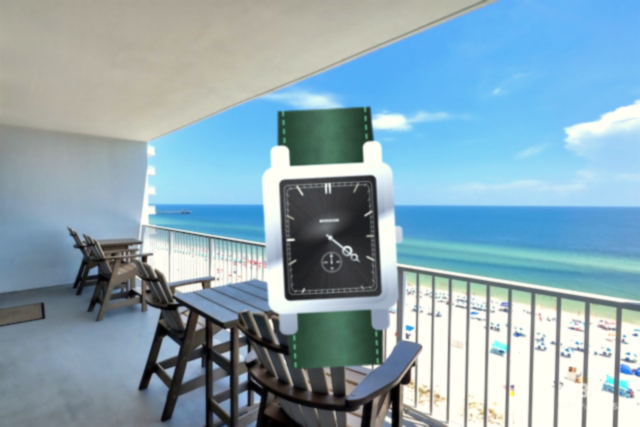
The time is **4:22**
